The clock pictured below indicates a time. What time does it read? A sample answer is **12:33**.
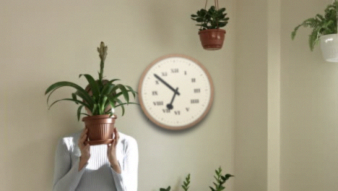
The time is **6:52**
